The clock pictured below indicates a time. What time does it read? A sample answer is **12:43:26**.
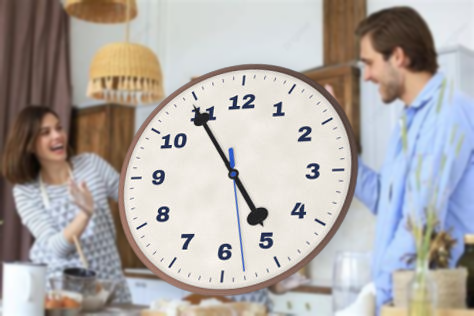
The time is **4:54:28**
